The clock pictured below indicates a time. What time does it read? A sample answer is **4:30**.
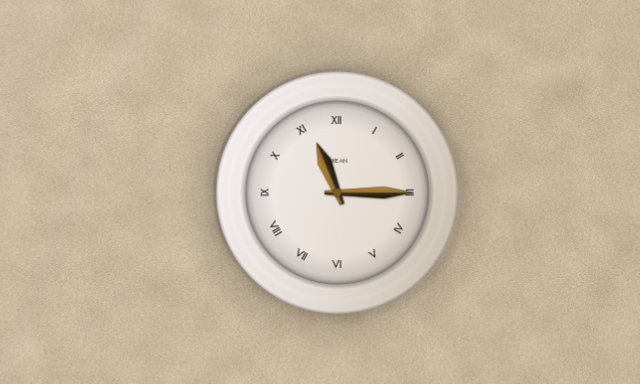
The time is **11:15**
